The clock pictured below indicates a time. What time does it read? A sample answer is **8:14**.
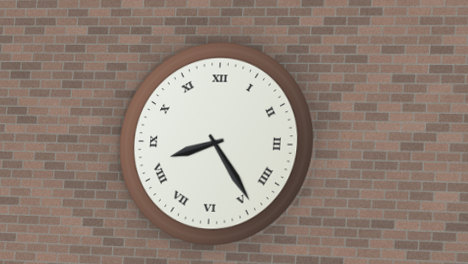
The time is **8:24**
